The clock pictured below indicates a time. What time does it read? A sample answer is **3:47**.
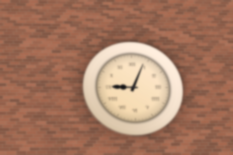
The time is **9:04**
